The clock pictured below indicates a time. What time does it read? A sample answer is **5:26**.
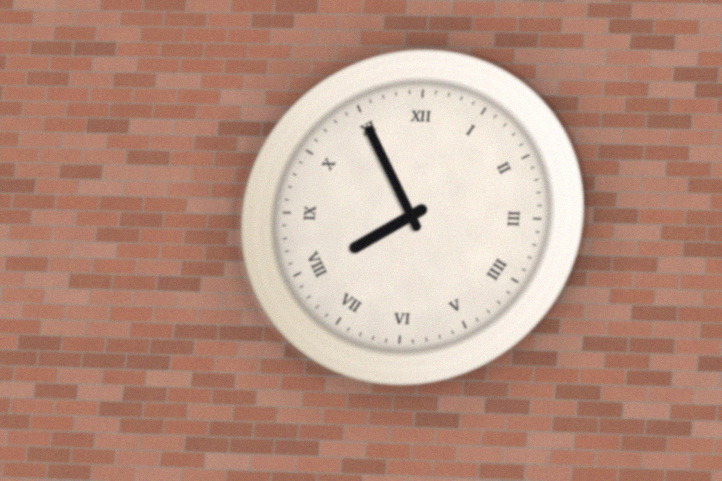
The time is **7:55**
